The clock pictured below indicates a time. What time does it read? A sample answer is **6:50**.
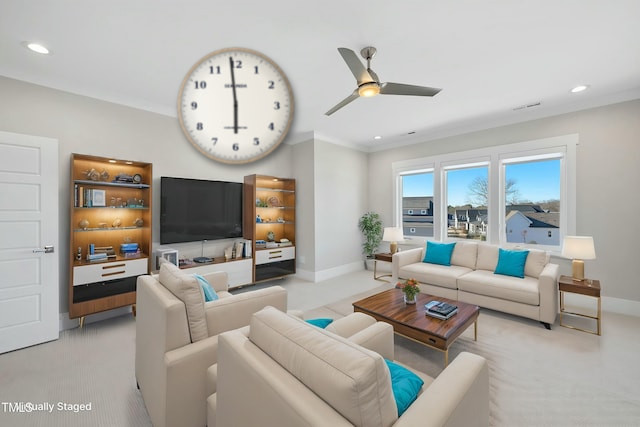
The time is **5:59**
